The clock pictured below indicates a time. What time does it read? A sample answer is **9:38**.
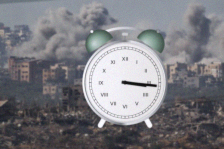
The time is **3:16**
